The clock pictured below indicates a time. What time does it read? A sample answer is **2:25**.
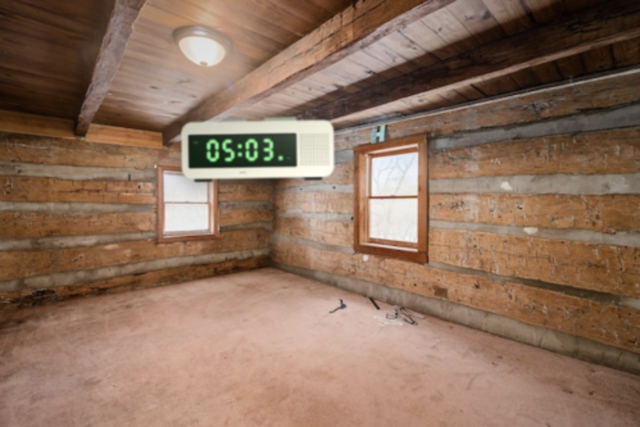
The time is **5:03**
